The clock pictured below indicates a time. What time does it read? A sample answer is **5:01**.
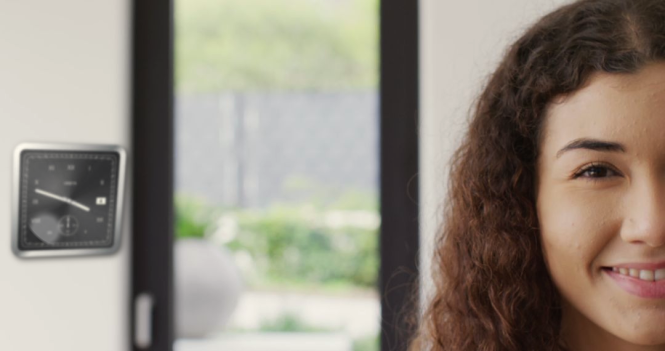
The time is **3:48**
